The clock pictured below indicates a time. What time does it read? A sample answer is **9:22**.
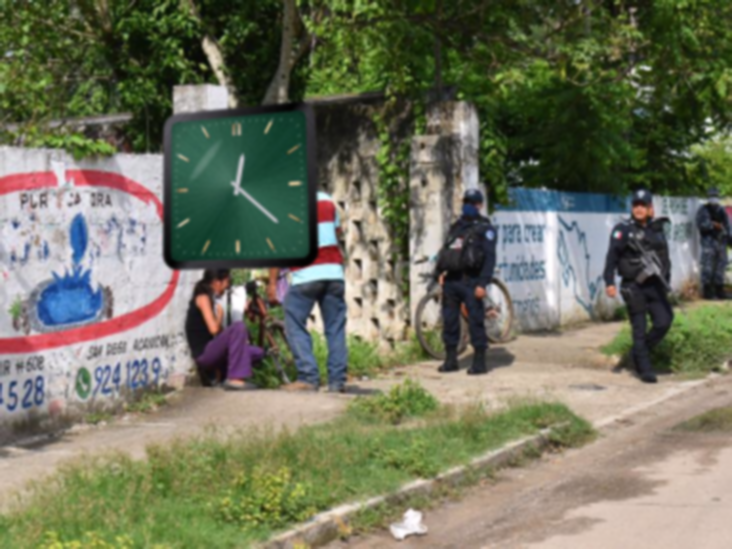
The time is **12:22**
